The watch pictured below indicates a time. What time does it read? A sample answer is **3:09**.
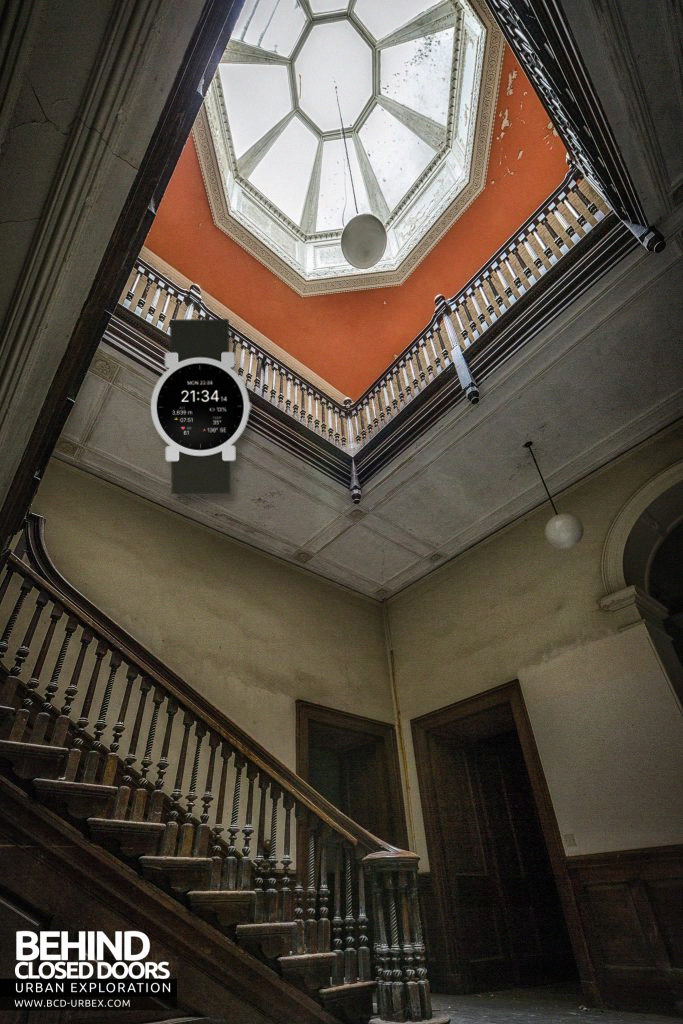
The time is **21:34**
